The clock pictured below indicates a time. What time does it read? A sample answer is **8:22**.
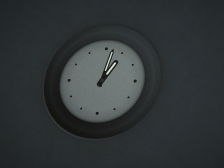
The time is **1:02**
